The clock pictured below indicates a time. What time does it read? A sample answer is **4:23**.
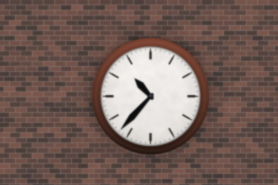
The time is **10:37**
